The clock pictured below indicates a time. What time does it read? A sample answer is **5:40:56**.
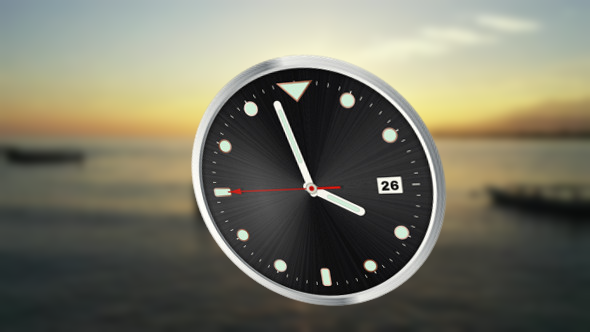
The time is **3:57:45**
